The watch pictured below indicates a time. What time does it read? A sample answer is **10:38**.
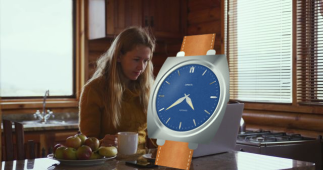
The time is **4:39**
